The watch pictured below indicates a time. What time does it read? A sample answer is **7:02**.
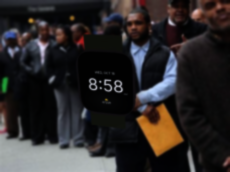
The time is **8:58**
